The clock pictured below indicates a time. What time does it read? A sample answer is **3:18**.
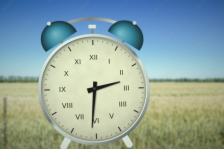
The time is **2:31**
